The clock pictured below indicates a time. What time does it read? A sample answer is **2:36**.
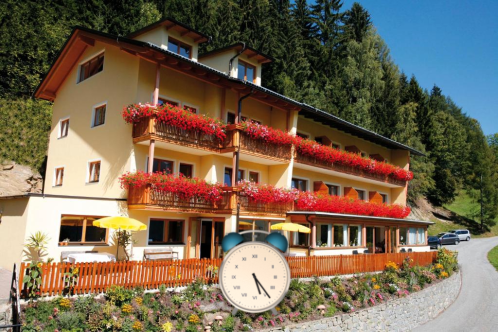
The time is **5:24**
